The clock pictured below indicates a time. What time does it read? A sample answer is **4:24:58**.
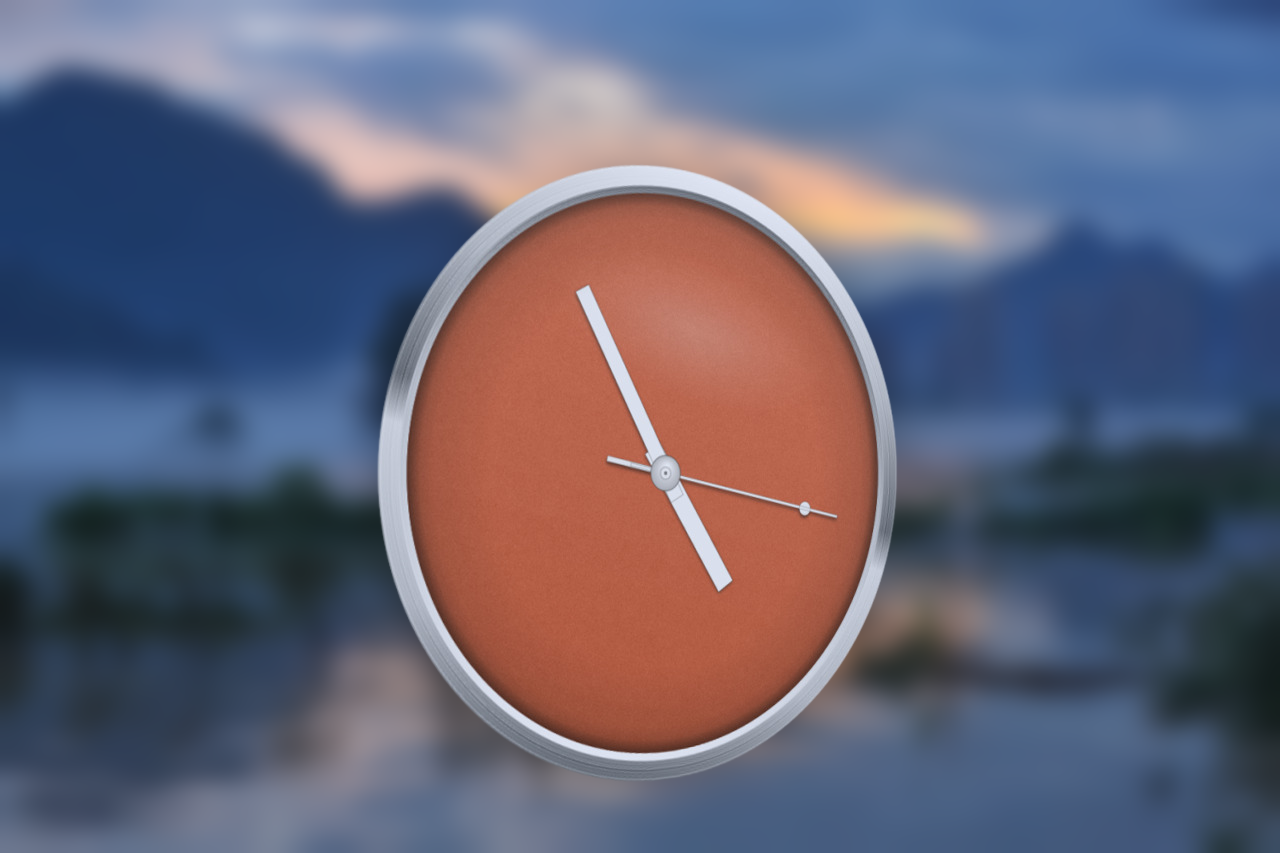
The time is **4:55:17**
